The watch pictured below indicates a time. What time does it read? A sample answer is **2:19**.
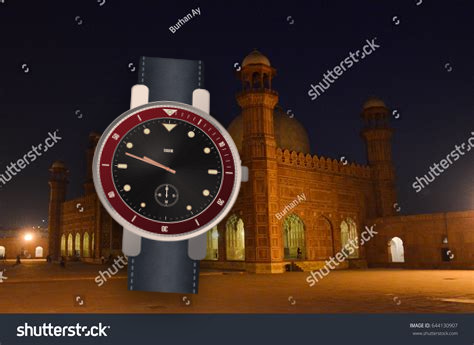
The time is **9:48**
